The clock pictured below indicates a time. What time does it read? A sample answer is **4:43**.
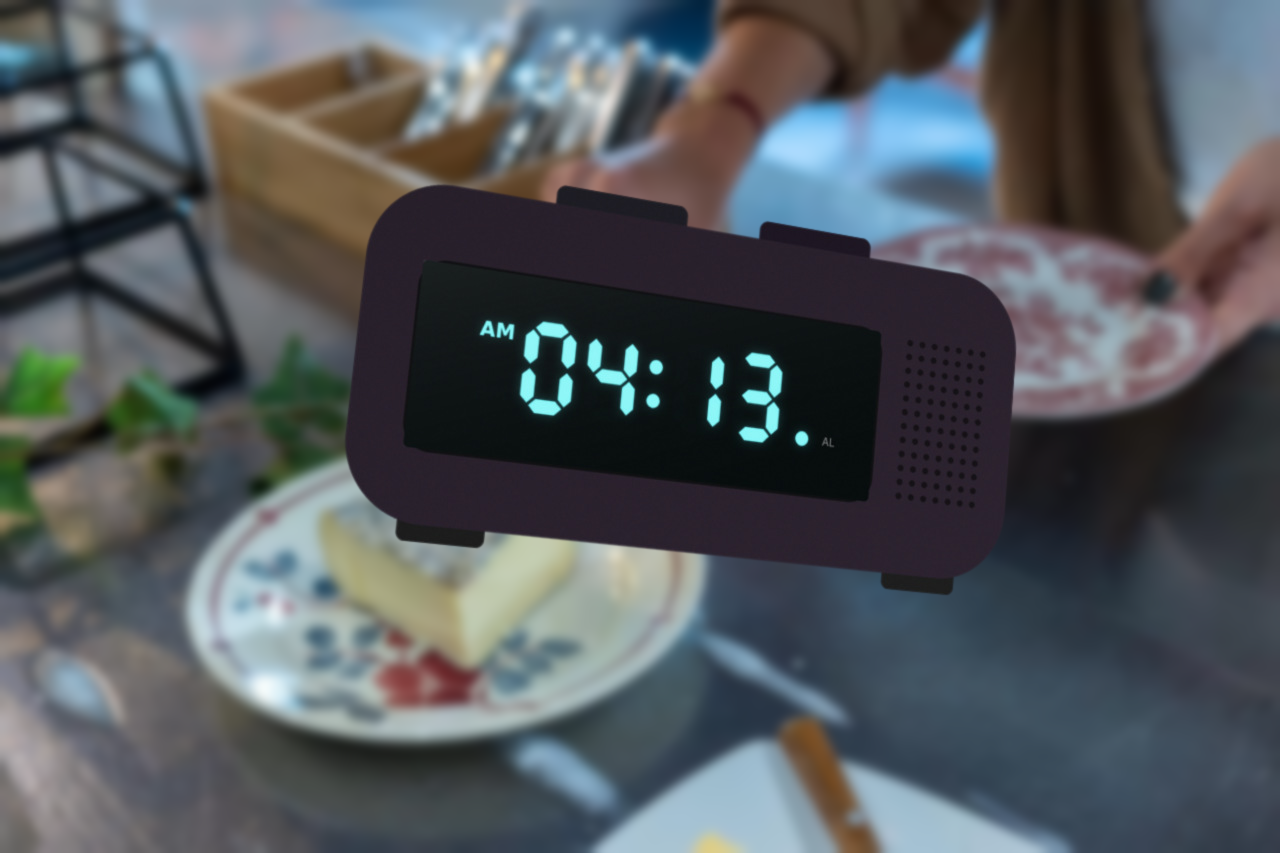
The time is **4:13**
